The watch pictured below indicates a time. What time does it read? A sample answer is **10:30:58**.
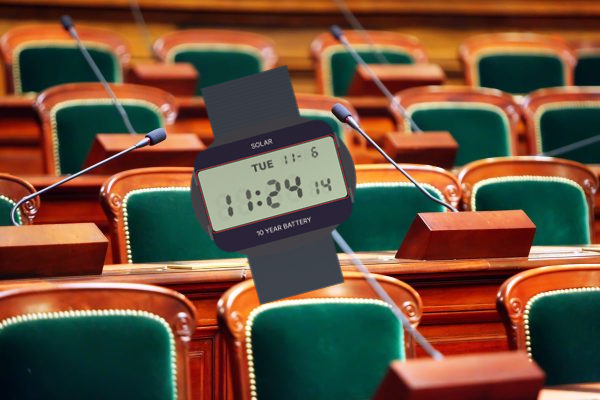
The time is **11:24:14**
